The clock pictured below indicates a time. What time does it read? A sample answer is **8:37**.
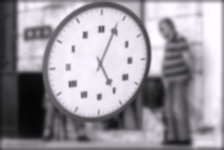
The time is **5:04**
